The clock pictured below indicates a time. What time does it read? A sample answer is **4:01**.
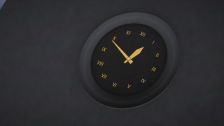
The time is **12:49**
